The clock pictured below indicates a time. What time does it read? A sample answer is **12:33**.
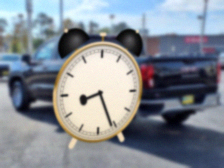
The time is **8:26**
